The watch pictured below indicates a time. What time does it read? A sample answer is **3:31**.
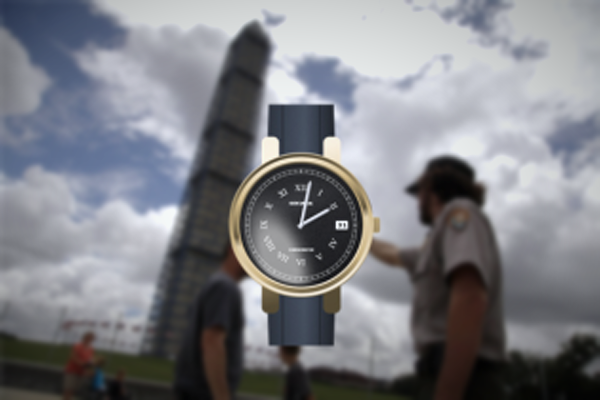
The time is **2:02**
